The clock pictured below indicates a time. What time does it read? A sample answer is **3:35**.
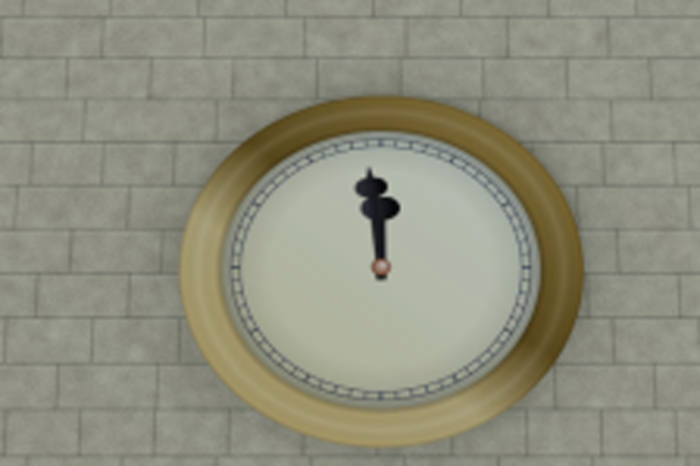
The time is **11:59**
